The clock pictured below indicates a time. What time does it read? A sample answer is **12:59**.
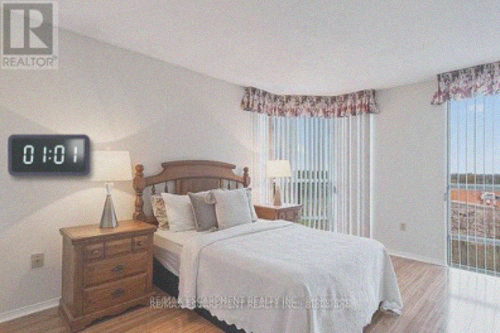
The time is **1:01**
